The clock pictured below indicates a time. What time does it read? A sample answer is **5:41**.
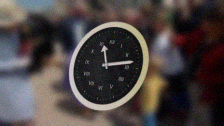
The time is **11:13**
